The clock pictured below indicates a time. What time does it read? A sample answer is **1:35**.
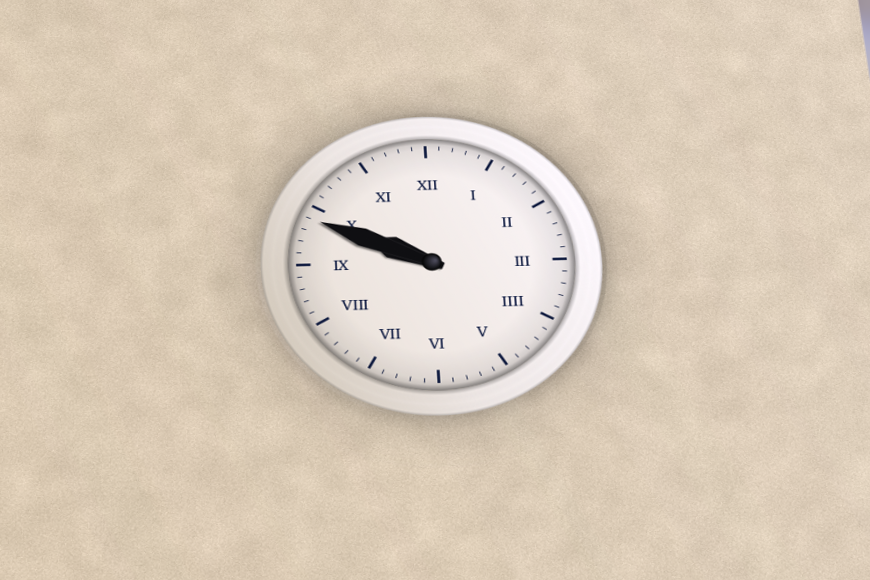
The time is **9:49**
